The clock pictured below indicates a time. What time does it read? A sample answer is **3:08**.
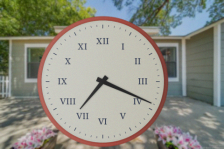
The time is **7:19**
